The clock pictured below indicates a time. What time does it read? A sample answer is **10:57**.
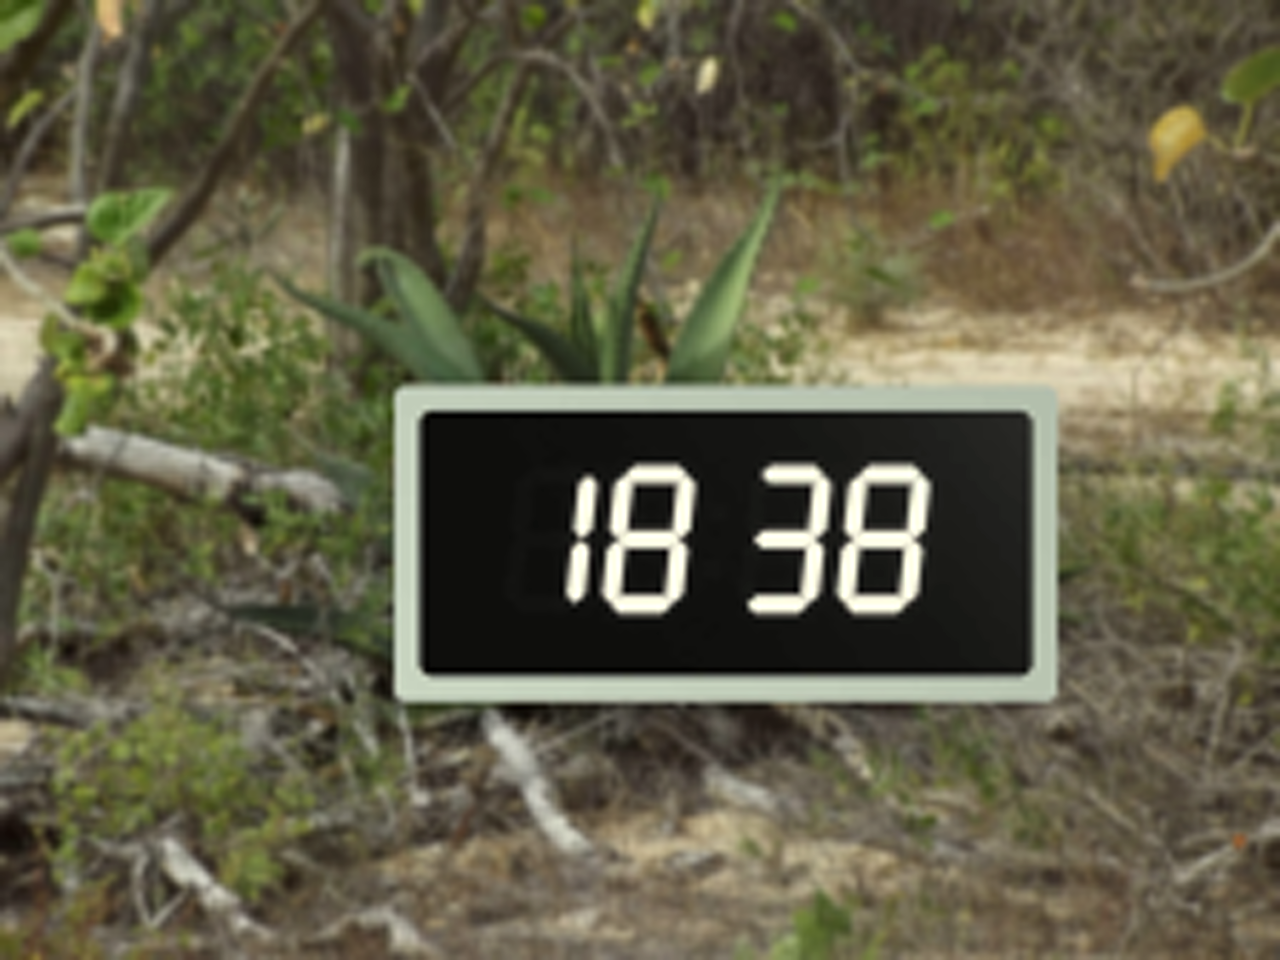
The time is **18:38**
